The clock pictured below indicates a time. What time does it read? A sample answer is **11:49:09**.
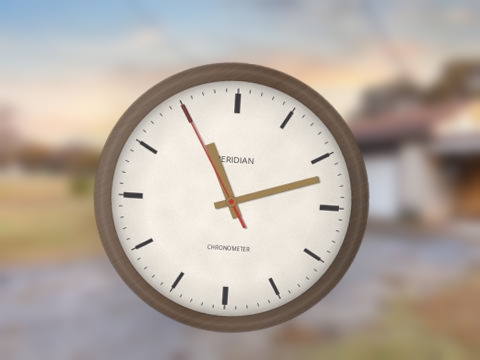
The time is **11:11:55**
